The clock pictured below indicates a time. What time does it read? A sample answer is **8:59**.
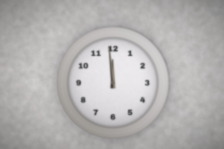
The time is **11:59**
